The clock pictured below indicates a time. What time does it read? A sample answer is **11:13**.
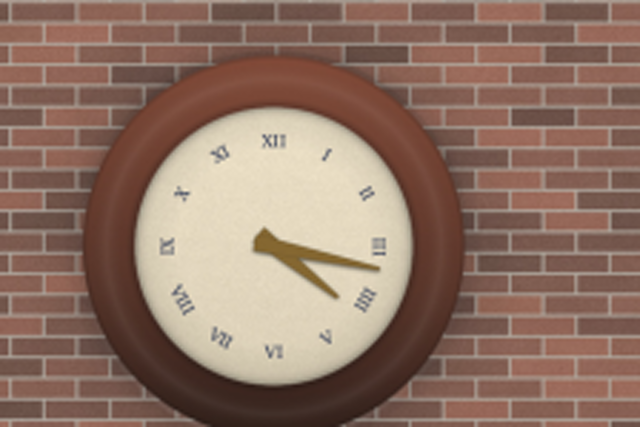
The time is **4:17**
